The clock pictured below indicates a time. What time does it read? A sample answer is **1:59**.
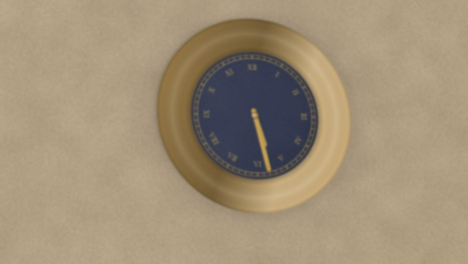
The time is **5:28**
